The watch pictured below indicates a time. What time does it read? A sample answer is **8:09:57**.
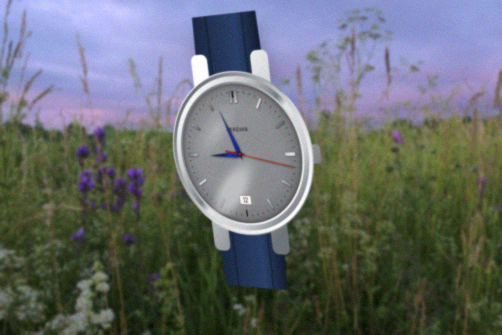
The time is **8:56:17**
